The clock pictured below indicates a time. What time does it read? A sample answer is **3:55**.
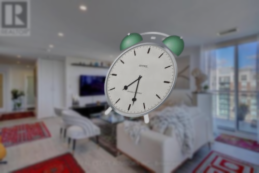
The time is **7:29**
